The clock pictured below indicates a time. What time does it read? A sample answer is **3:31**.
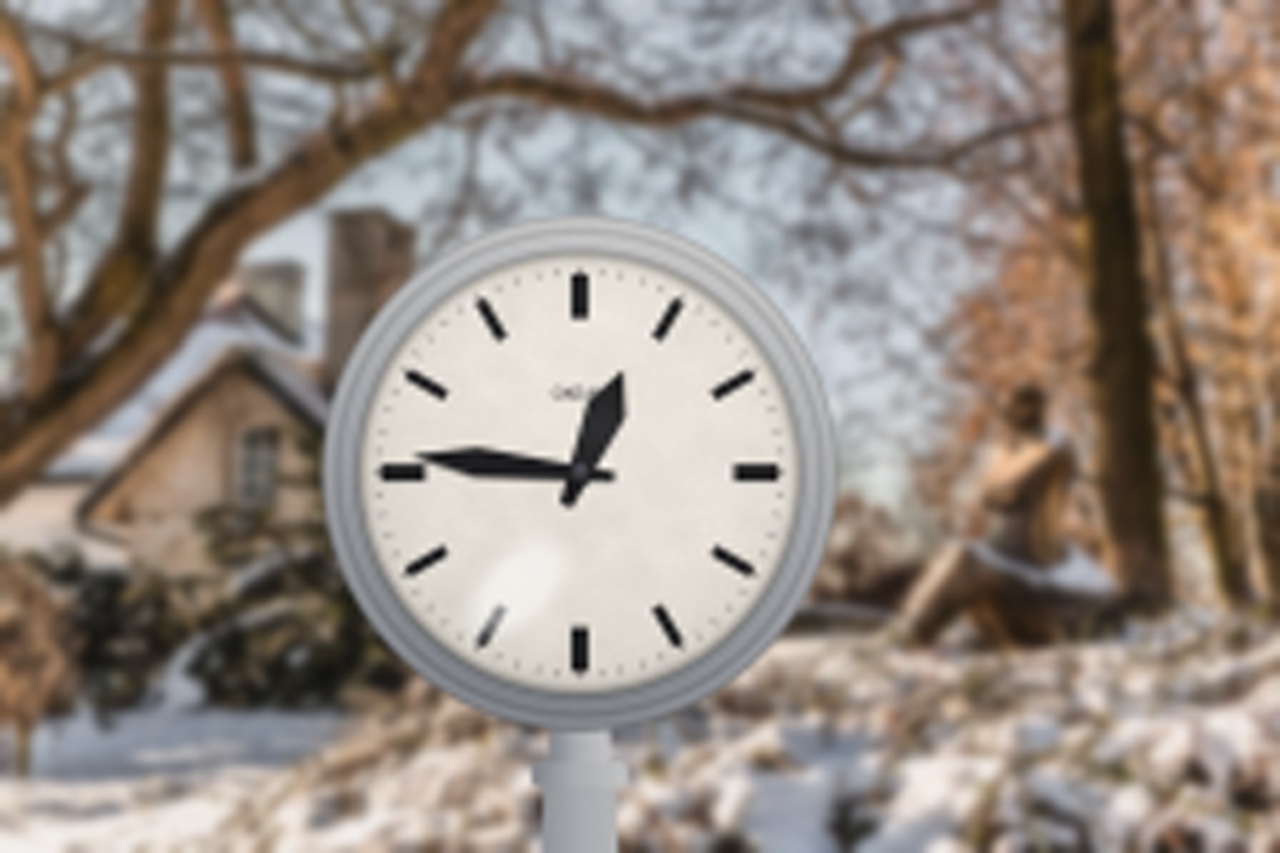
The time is **12:46**
